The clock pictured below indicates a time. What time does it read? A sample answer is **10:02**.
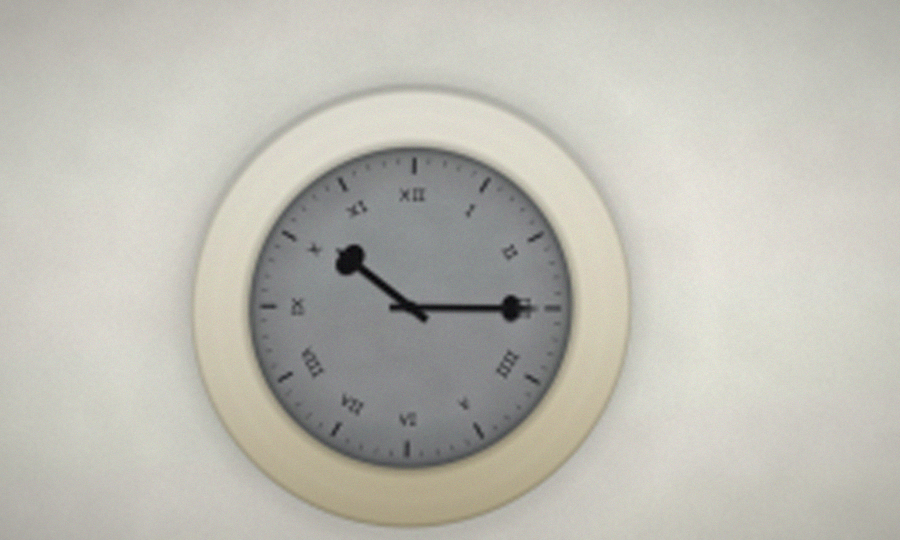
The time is **10:15**
